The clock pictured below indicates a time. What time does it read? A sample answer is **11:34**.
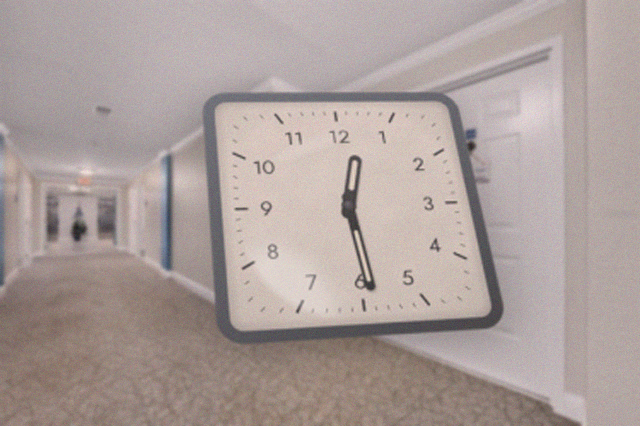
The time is **12:29**
